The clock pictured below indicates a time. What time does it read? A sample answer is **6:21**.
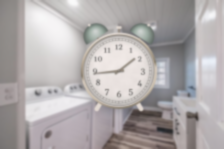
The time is **1:44**
